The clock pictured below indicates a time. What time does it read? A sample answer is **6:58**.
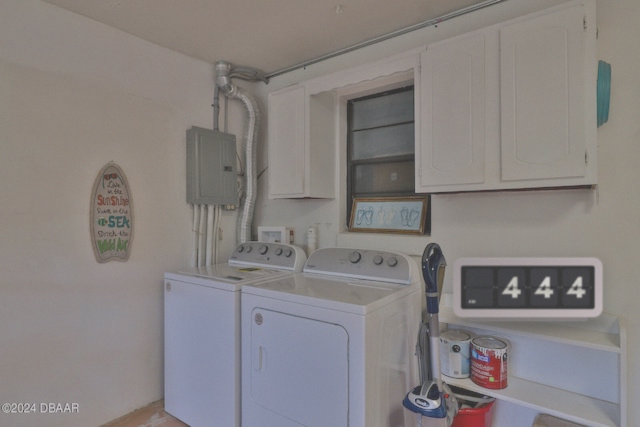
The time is **4:44**
